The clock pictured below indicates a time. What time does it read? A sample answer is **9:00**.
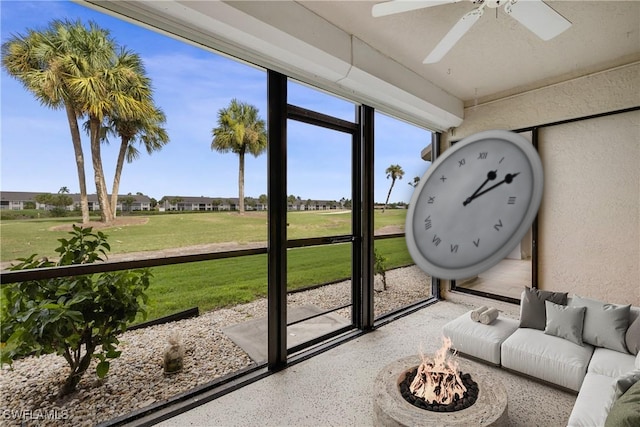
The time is **1:10**
